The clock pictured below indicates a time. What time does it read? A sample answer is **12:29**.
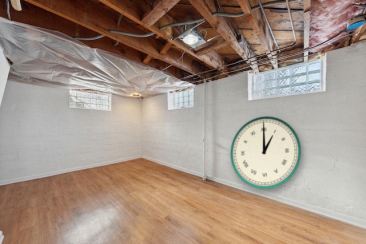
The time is **1:00**
